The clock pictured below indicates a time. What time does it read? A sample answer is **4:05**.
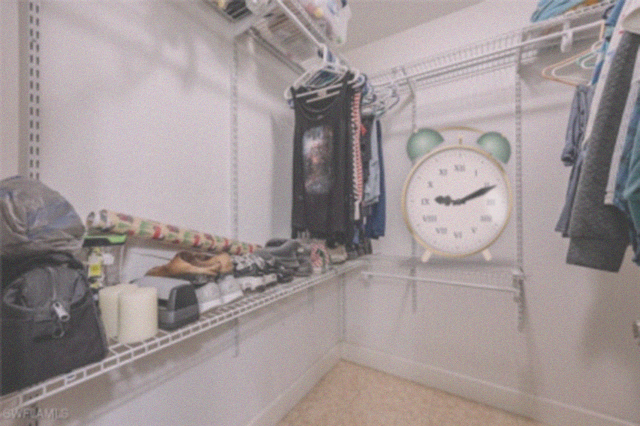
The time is **9:11**
